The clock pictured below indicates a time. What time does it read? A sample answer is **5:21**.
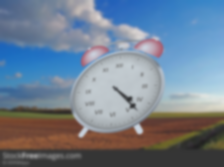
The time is **4:23**
